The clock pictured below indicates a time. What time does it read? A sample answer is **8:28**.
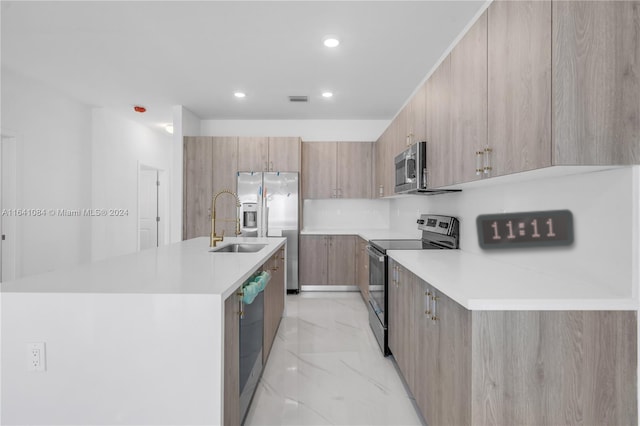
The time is **11:11**
